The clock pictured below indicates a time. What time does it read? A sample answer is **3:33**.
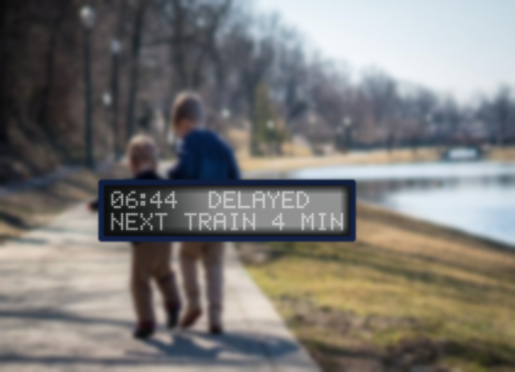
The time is **6:44**
